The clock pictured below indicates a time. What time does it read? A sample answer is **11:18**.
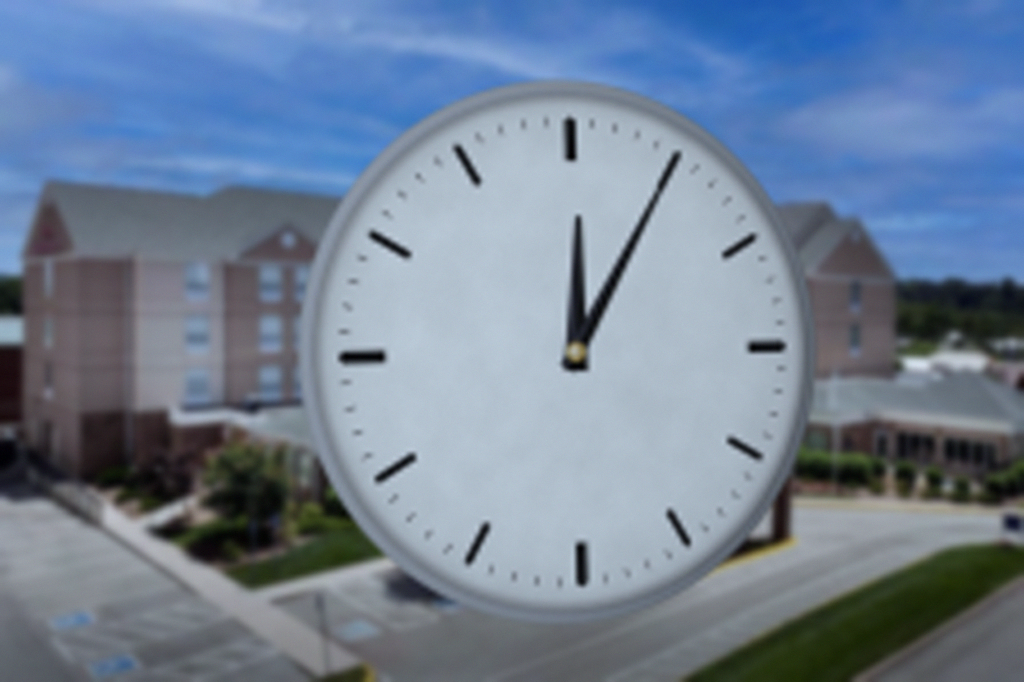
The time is **12:05**
